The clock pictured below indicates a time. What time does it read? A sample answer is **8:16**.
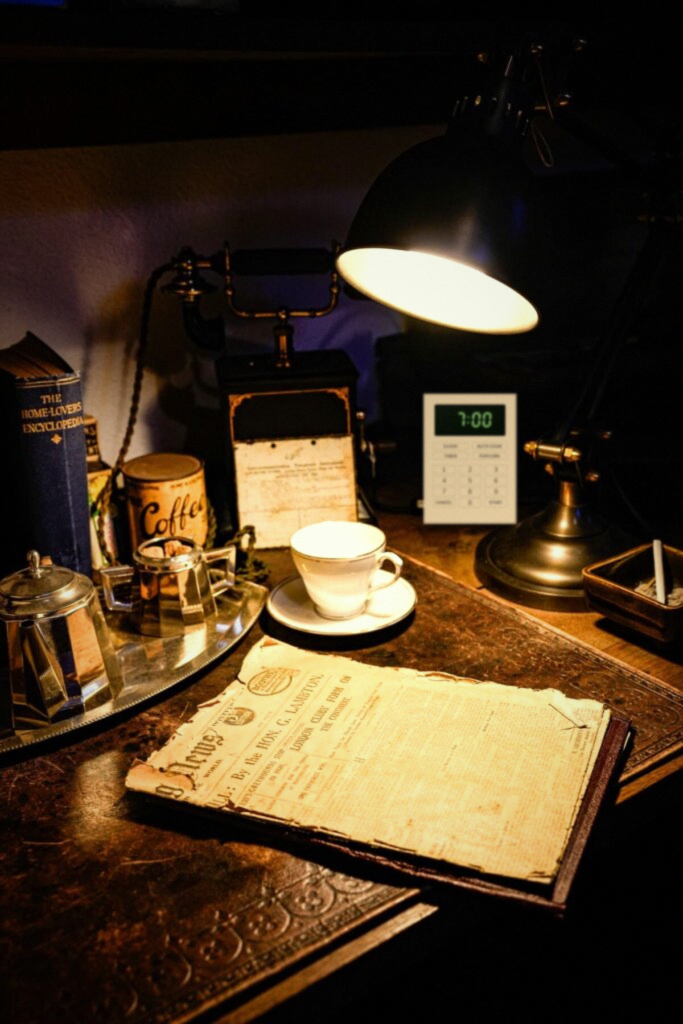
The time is **7:00**
